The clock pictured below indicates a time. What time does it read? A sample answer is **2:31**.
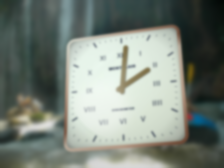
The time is **2:01**
